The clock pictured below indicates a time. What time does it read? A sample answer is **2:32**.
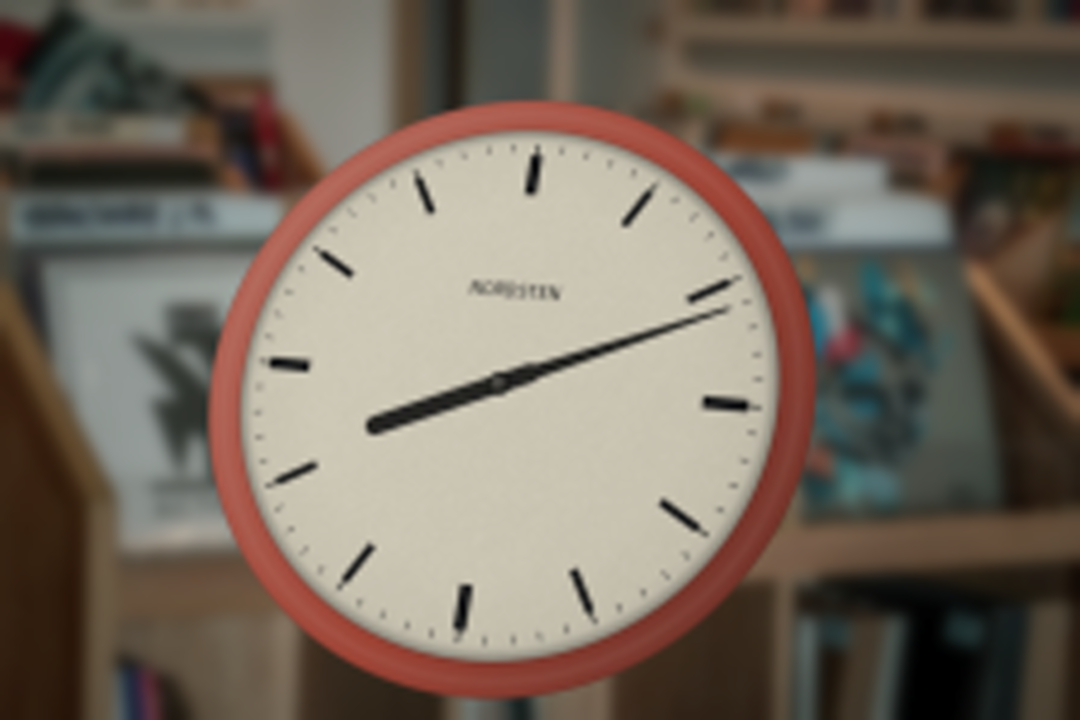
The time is **8:11**
